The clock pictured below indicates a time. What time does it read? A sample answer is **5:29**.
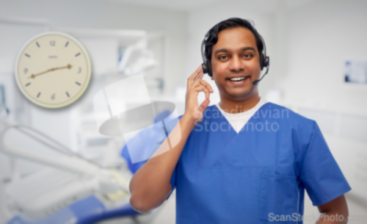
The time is **2:42**
